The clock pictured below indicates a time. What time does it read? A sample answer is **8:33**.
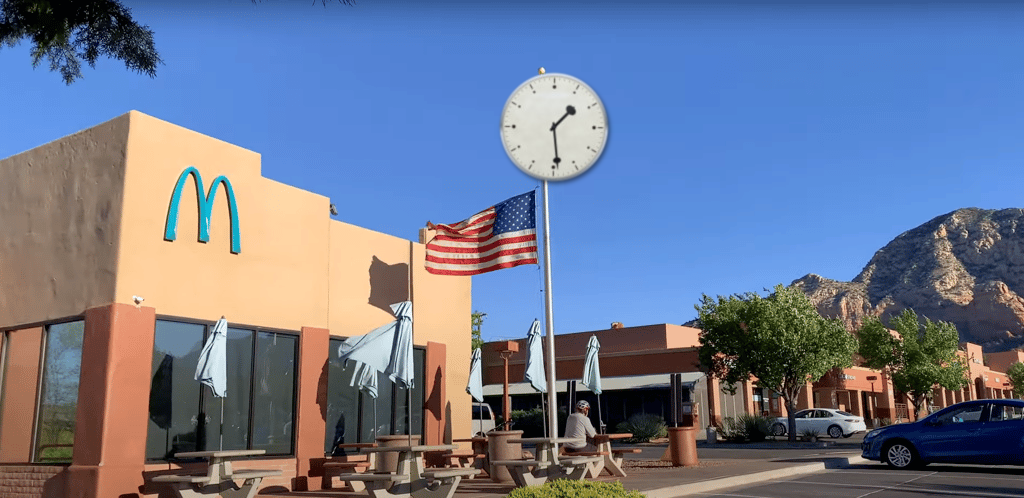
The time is **1:29**
